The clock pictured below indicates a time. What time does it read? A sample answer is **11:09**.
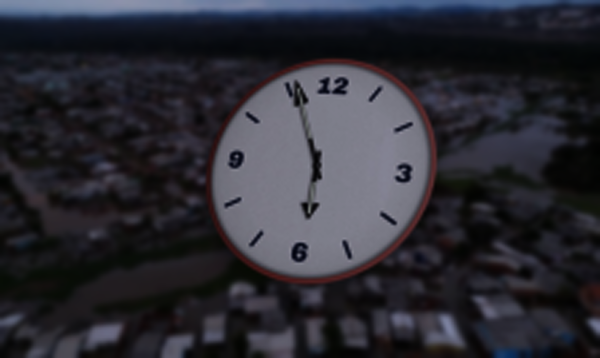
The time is **5:56**
